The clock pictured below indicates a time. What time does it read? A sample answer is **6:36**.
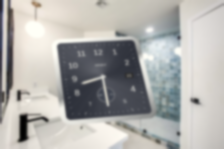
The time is **8:30**
